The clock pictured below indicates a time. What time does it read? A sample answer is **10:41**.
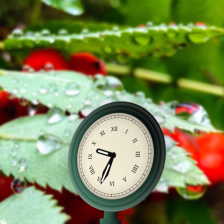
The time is **9:34**
